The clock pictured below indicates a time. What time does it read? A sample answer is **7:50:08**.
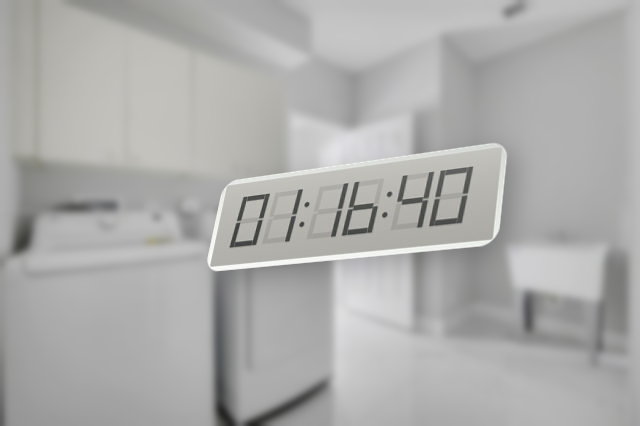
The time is **1:16:40**
